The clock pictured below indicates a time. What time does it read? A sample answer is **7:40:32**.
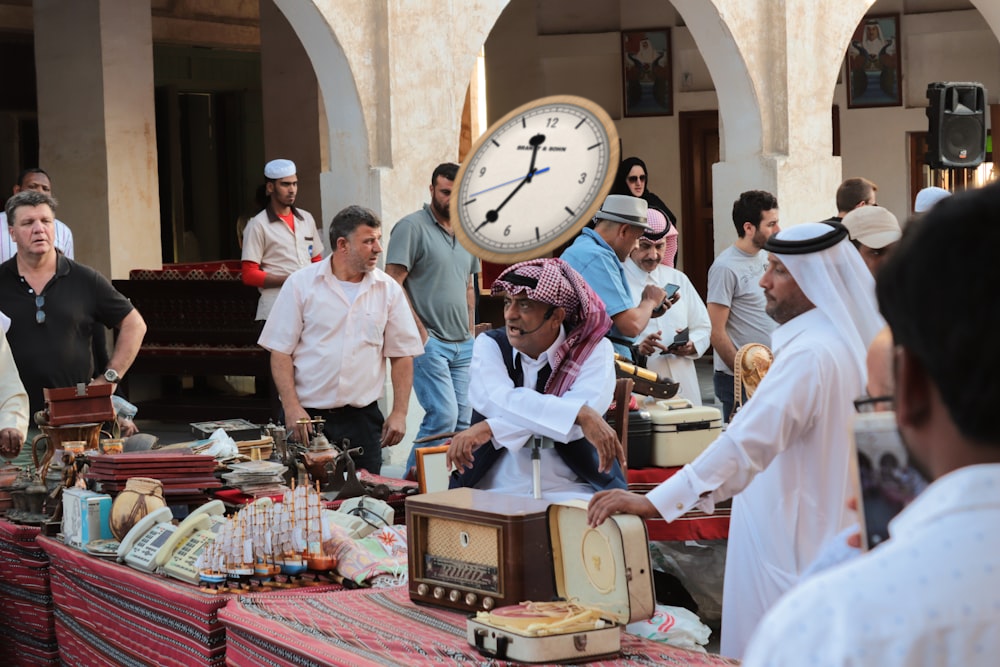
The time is **11:34:41**
